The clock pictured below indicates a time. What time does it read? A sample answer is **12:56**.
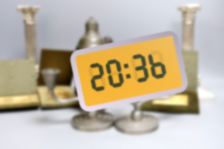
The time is **20:36**
